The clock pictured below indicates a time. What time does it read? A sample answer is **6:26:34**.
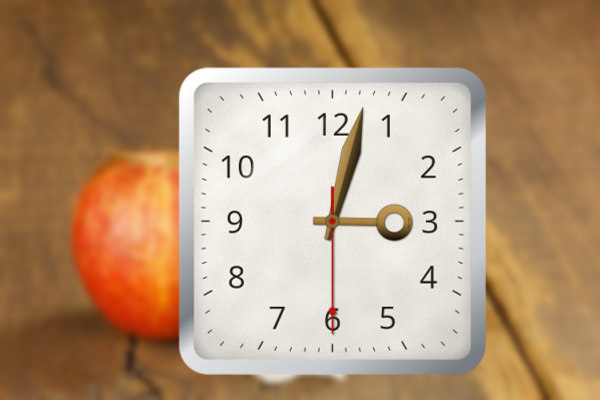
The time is **3:02:30**
